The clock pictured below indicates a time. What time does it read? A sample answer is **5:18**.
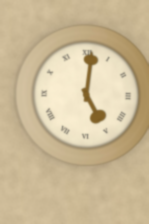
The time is **5:01**
